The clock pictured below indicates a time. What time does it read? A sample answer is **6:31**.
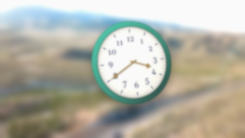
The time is **3:40**
